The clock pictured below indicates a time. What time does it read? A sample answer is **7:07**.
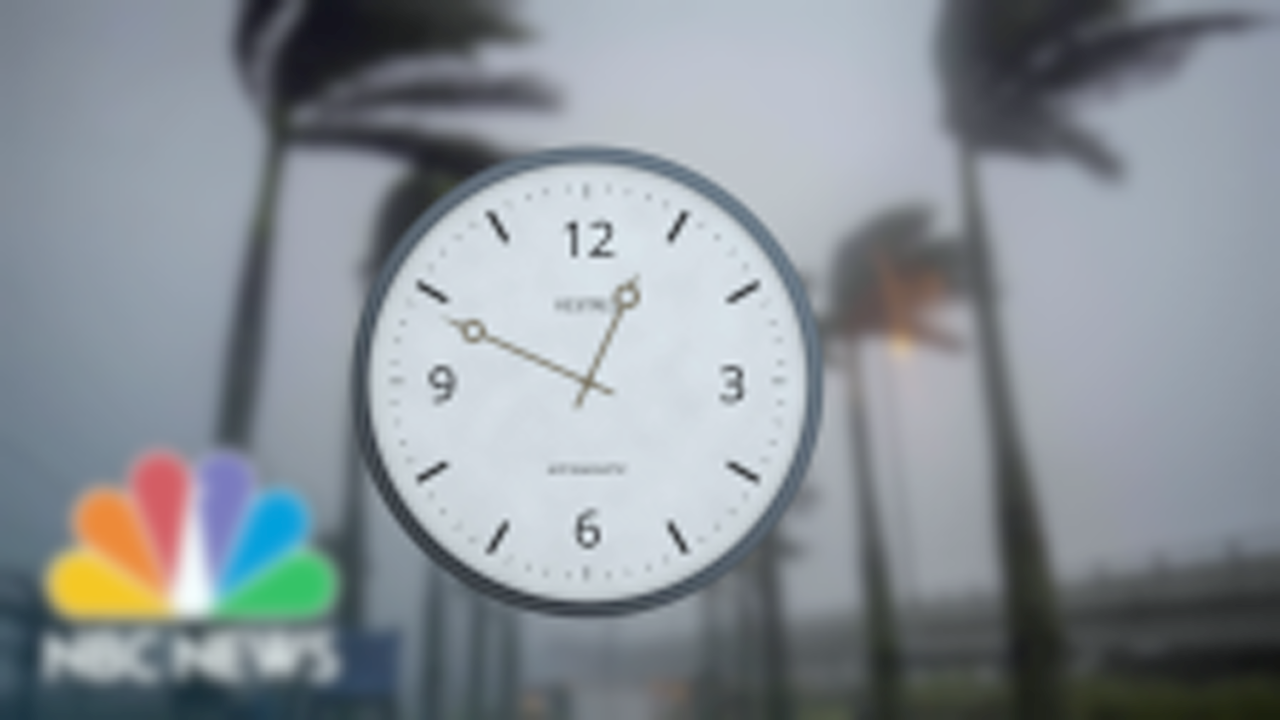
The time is **12:49**
